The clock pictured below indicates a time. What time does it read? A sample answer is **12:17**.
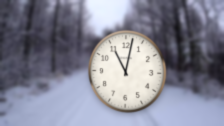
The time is **11:02**
